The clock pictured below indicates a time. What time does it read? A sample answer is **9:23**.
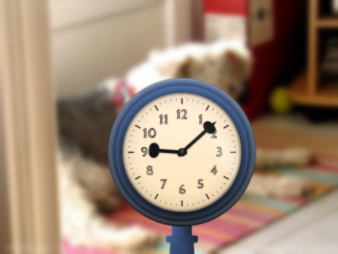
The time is **9:08**
